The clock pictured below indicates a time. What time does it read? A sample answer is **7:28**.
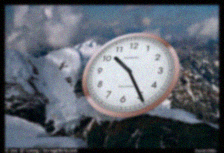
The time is **10:25**
